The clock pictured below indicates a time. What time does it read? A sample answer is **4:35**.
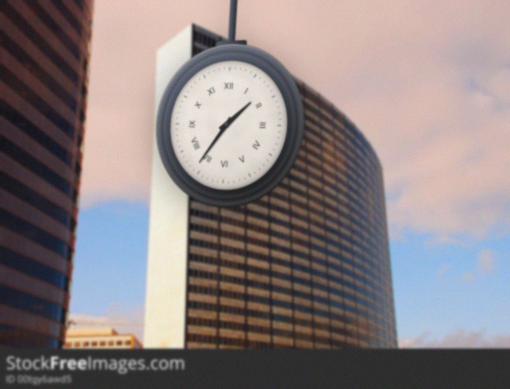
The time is **1:36**
